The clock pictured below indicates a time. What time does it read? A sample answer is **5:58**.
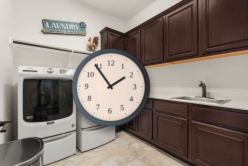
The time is **1:54**
